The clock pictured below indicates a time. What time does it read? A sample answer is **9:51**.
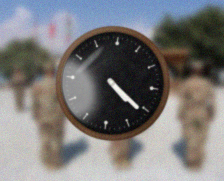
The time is **4:21**
